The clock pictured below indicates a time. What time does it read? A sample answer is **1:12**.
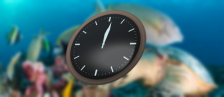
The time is **12:01**
